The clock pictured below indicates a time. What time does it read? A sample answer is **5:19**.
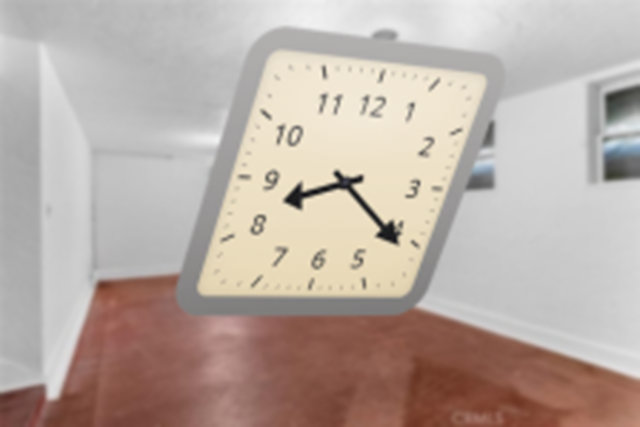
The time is **8:21**
